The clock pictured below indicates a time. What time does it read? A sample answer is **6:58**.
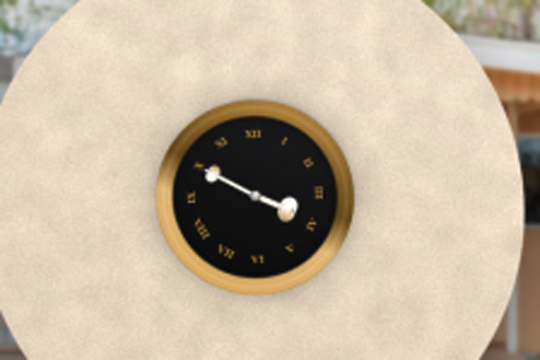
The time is **3:50**
